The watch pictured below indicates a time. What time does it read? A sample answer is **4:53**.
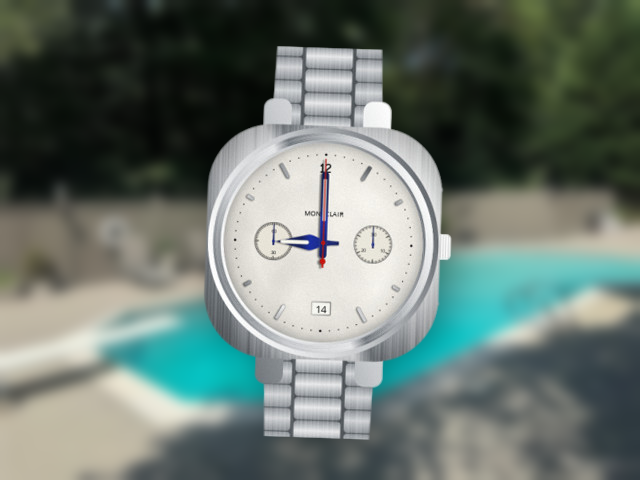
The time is **9:00**
